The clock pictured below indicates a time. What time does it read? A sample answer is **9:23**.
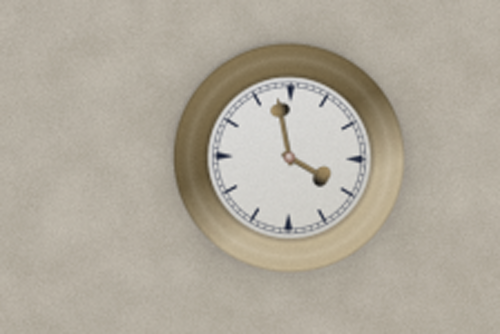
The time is **3:58**
